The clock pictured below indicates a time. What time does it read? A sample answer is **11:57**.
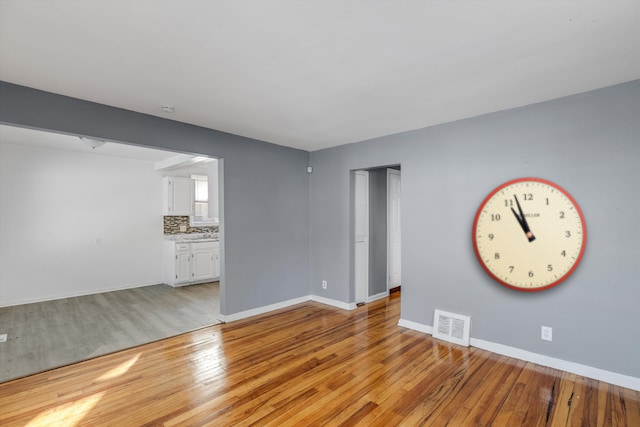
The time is **10:57**
